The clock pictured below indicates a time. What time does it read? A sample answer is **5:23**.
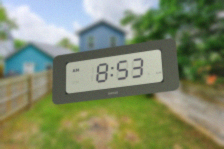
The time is **8:53**
